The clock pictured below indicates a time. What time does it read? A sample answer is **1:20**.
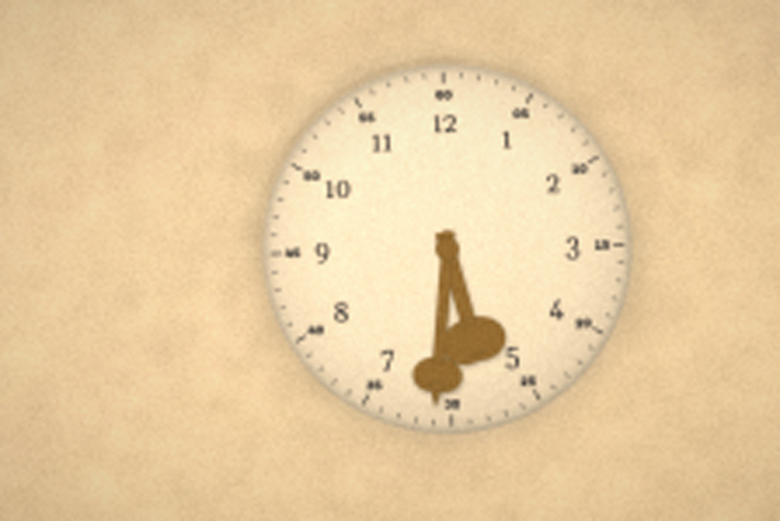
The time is **5:31**
